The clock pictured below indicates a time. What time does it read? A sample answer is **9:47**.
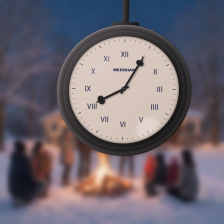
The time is **8:05**
